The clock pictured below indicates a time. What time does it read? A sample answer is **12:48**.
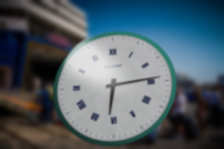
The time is **6:14**
